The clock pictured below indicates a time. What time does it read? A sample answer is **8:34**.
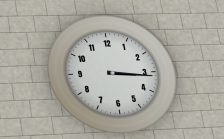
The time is **3:16**
